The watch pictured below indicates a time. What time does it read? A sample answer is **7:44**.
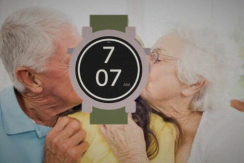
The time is **7:07**
